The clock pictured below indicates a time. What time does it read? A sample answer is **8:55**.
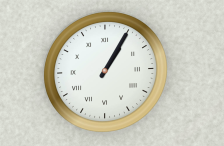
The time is **1:05**
